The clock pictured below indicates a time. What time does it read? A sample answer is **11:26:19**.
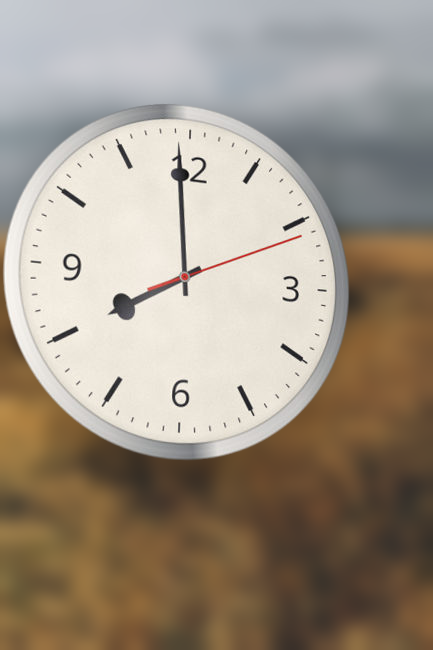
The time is **7:59:11**
